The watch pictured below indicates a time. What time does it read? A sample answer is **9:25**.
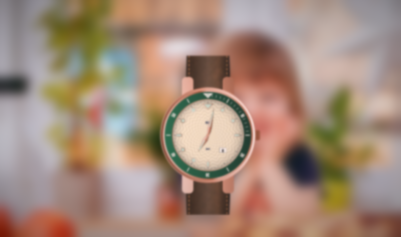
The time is **7:02**
